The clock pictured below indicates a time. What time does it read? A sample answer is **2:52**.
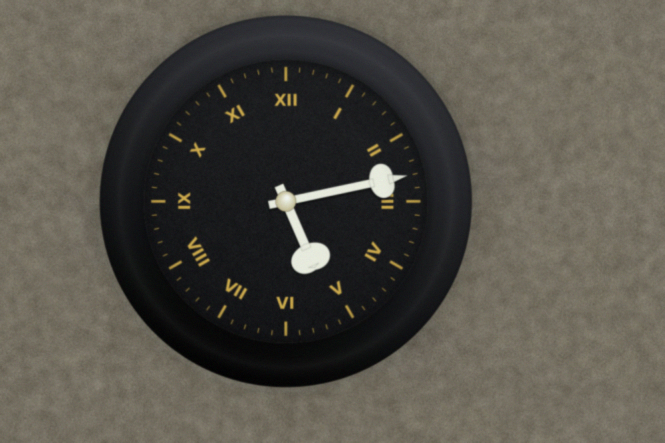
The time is **5:13**
